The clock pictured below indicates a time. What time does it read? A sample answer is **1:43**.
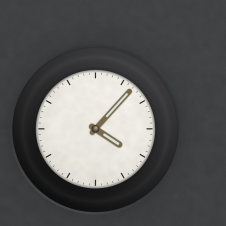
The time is **4:07**
